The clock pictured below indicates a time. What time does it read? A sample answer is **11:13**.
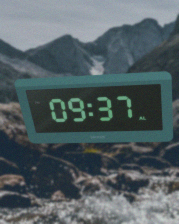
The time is **9:37**
